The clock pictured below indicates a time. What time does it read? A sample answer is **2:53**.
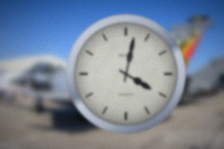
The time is **4:02**
